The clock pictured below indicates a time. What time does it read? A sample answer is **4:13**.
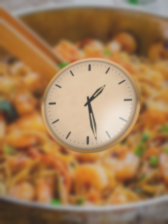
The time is **1:28**
